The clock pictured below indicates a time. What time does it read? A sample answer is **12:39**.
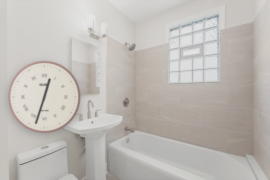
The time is **12:33**
